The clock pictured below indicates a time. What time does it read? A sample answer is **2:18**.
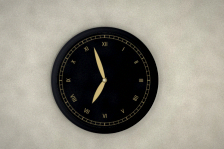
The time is **6:57**
